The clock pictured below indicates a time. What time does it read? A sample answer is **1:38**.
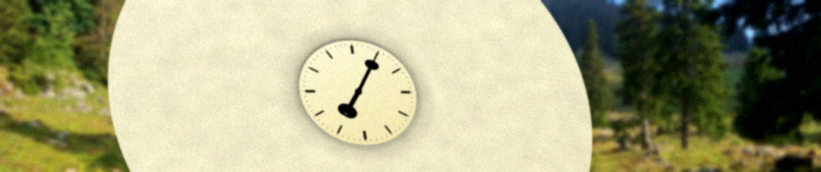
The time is **7:05**
